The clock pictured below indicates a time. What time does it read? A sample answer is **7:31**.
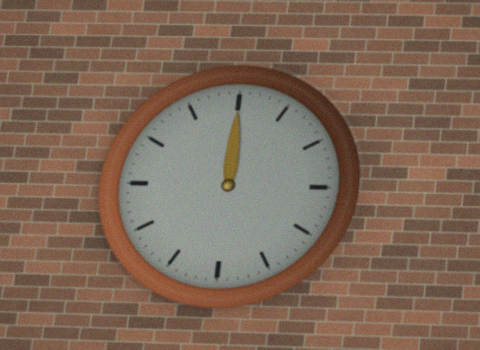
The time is **12:00**
